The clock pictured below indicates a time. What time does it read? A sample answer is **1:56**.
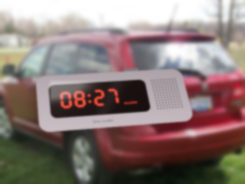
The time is **8:27**
